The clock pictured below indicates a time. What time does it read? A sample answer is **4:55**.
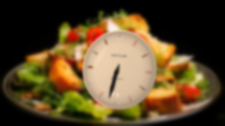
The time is **6:32**
